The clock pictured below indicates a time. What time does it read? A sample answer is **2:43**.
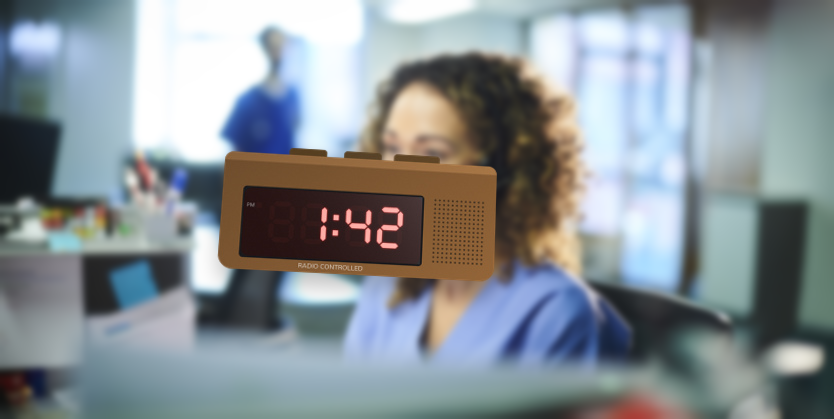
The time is **1:42**
